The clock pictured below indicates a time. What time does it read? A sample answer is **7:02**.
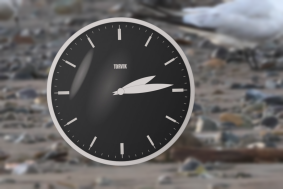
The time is **2:14**
